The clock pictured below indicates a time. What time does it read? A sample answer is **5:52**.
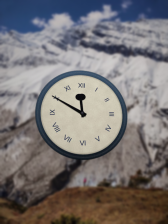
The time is **11:50**
